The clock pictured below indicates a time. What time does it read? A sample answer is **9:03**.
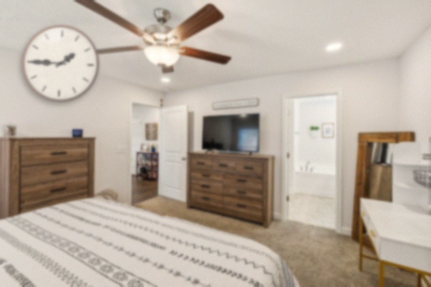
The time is **1:45**
